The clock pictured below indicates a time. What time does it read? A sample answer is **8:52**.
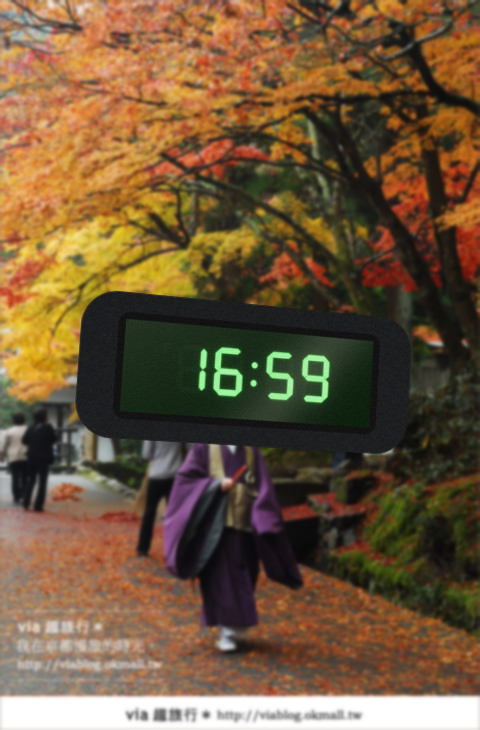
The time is **16:59**
